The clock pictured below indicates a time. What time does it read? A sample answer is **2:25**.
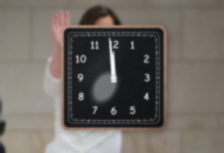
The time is **11:59**
